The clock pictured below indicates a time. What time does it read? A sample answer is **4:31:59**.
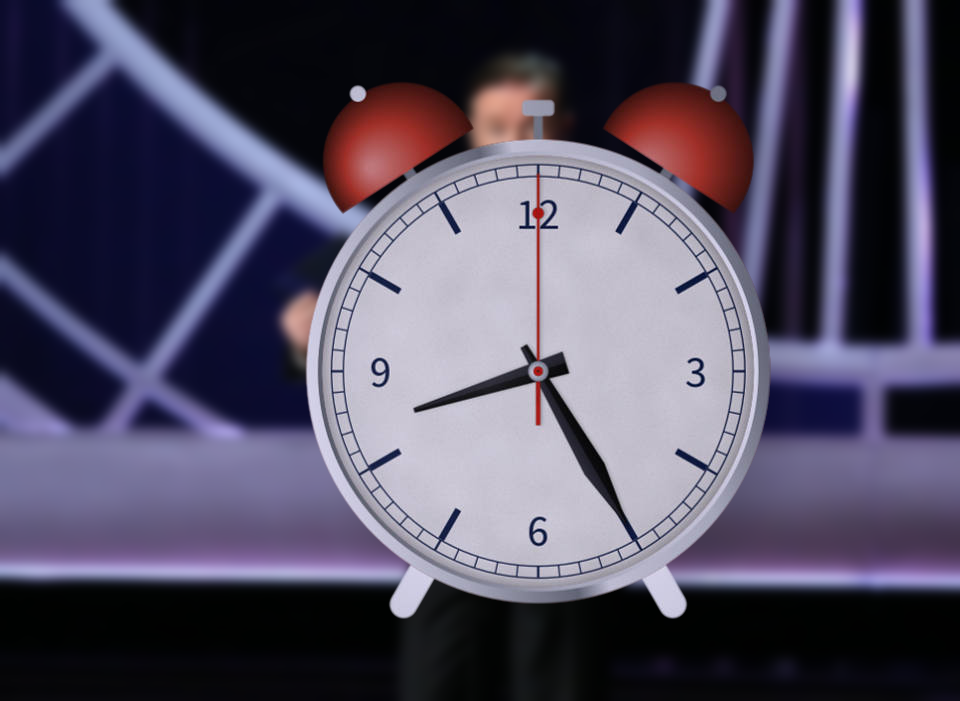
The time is **8:25:00**
